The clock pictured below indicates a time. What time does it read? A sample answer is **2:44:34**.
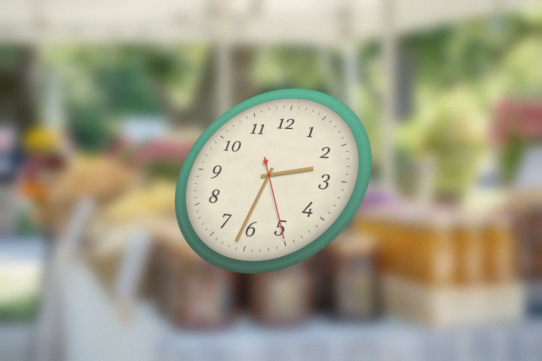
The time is **2:31:25**
